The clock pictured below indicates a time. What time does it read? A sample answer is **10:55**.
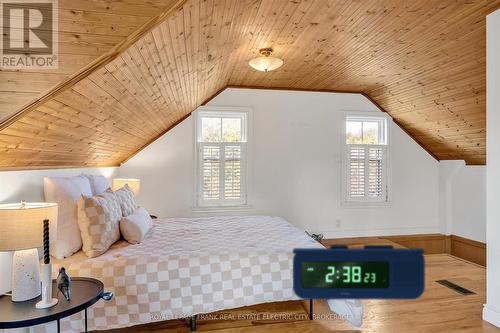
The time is **2:38**
